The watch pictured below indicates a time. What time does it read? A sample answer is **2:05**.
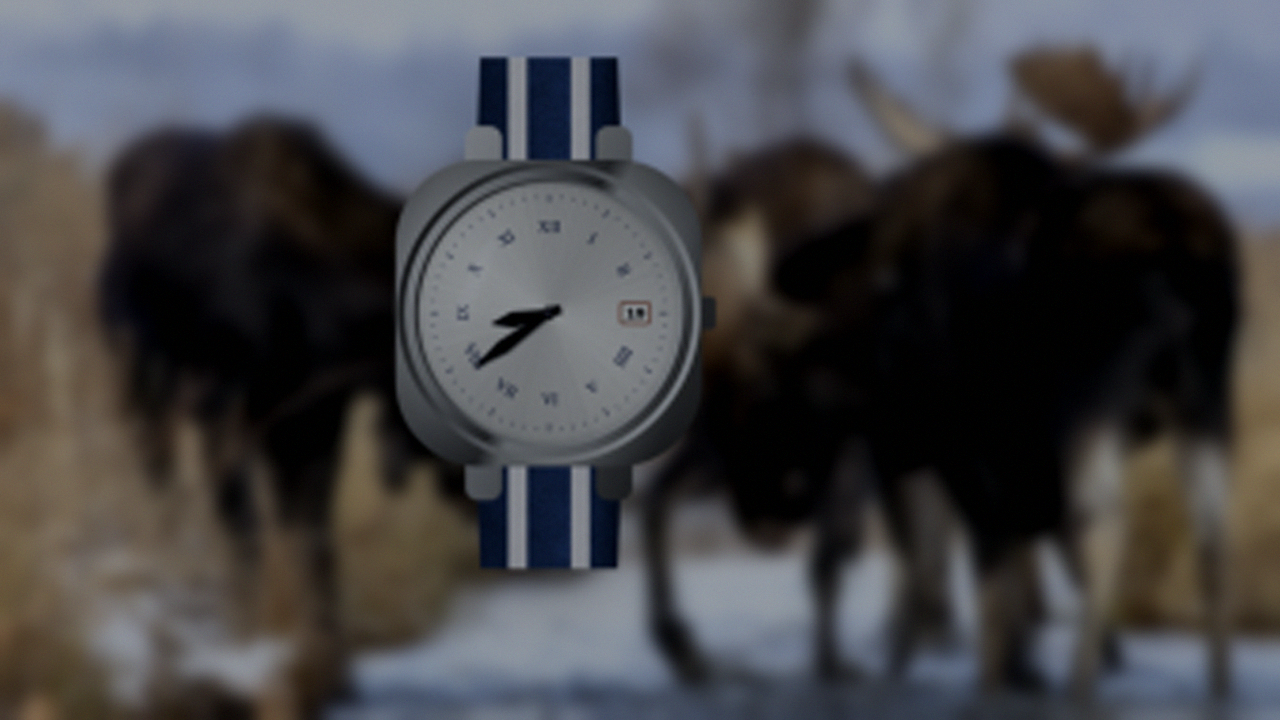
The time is **8:39**
